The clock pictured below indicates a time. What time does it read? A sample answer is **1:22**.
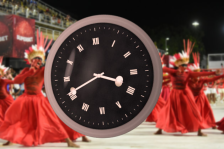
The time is **3:41**
